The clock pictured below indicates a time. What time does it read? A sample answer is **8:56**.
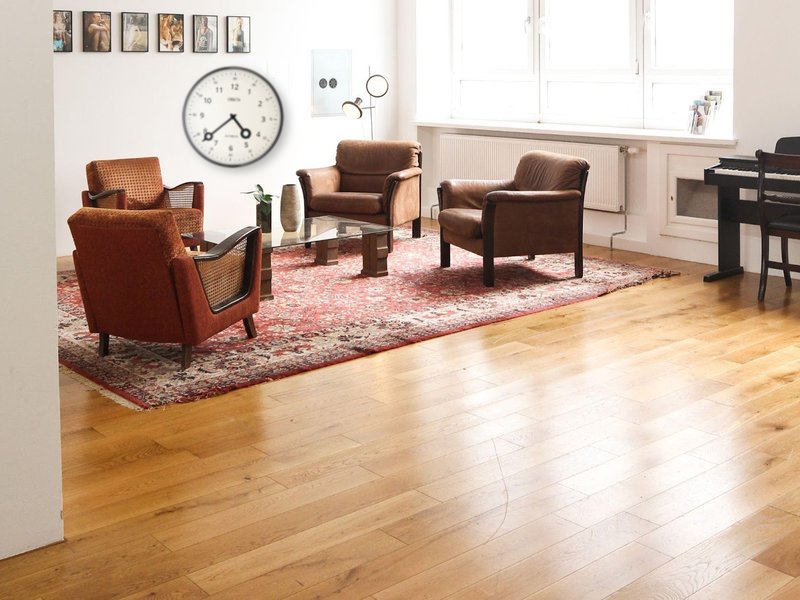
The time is **4:38**
